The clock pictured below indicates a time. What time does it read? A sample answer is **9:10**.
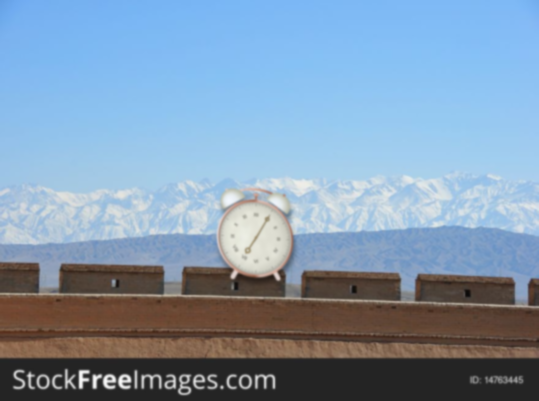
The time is **7:05**
